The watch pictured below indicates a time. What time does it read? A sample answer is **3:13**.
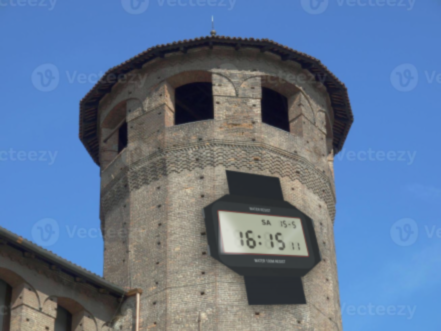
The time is **16:15**
